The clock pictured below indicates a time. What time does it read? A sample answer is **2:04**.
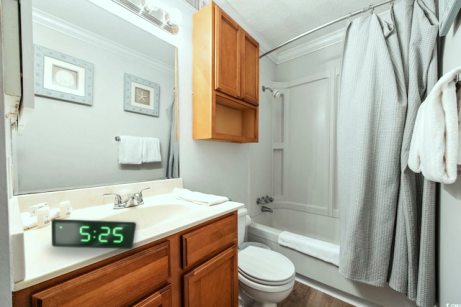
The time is **5:25**
